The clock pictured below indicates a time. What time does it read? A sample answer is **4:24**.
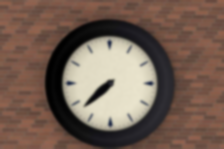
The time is **7:38**
